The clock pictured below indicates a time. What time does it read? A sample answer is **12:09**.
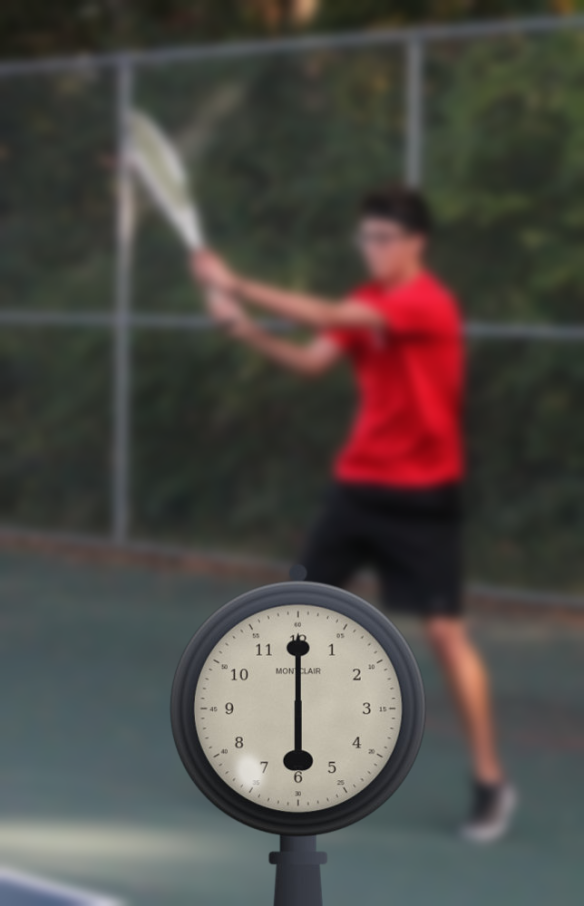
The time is **6:00**
